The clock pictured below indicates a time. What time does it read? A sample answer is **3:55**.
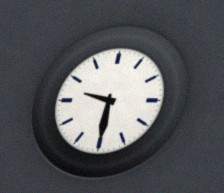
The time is **9:30**
